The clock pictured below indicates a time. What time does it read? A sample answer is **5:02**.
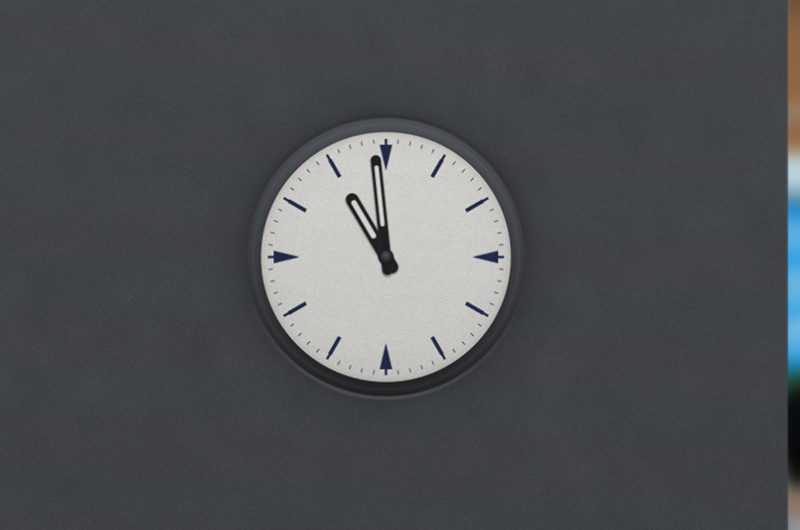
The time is **10:59**
